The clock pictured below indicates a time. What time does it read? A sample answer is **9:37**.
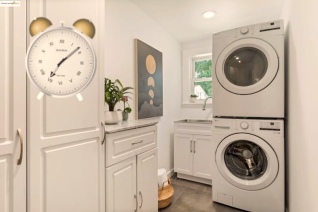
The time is **7:08**
